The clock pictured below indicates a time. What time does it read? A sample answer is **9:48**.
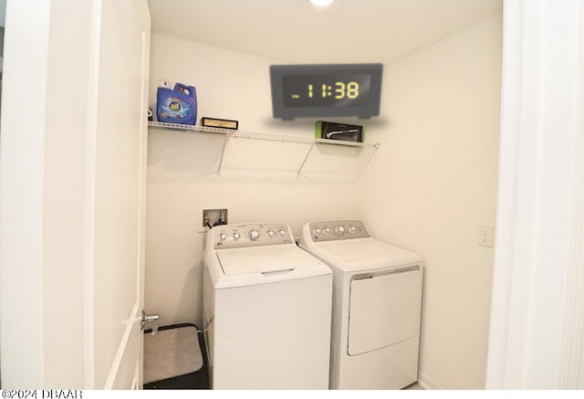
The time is **11:38**
